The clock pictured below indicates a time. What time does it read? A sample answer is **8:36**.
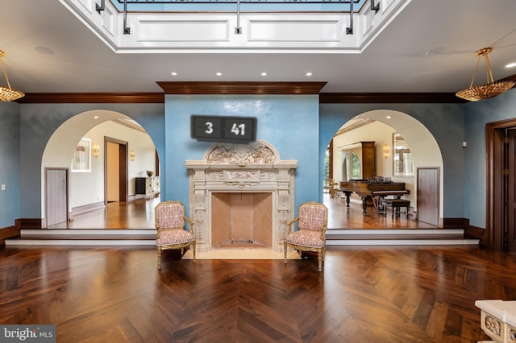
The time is **3:41**
